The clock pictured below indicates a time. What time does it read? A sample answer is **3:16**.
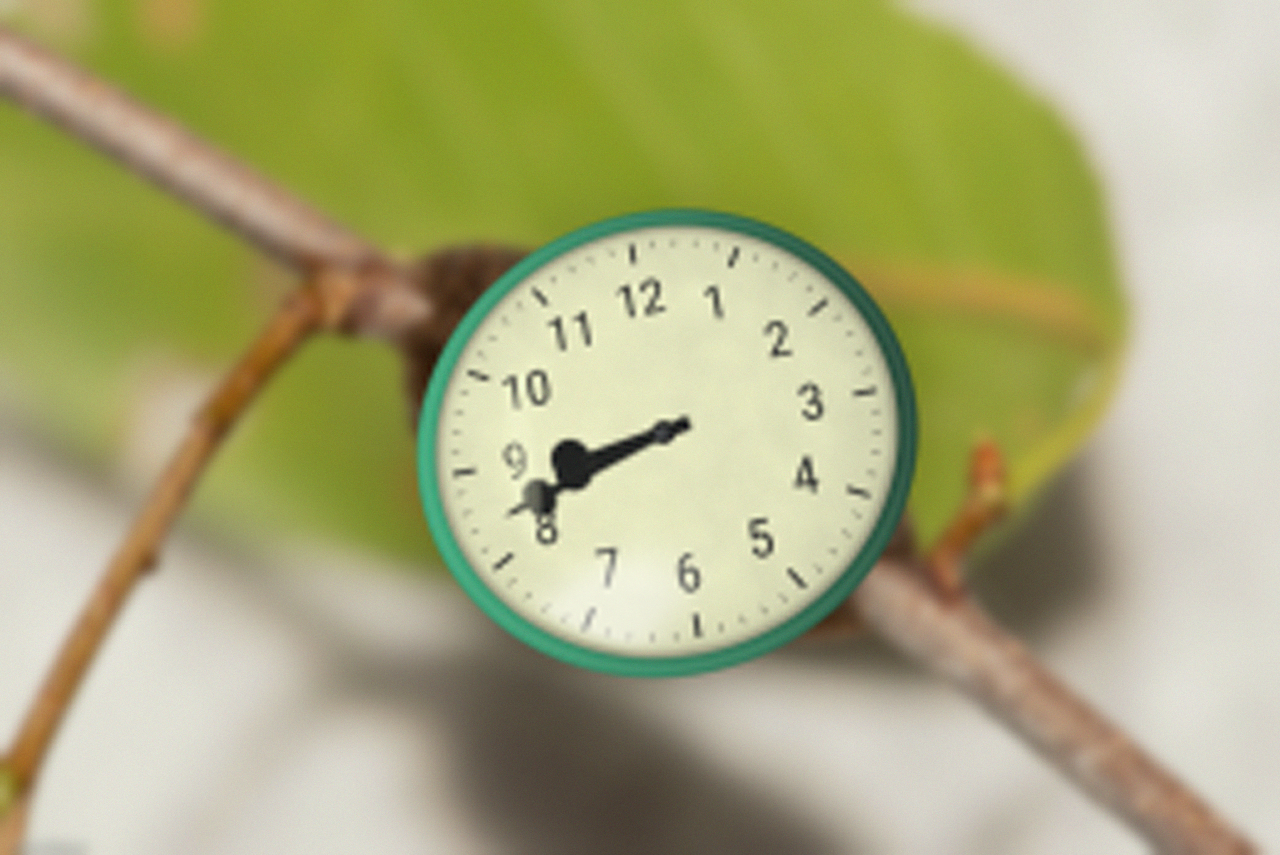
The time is **8:42**
